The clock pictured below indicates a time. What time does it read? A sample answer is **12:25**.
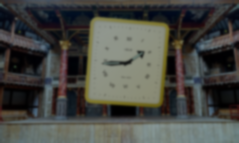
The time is **1:44**
